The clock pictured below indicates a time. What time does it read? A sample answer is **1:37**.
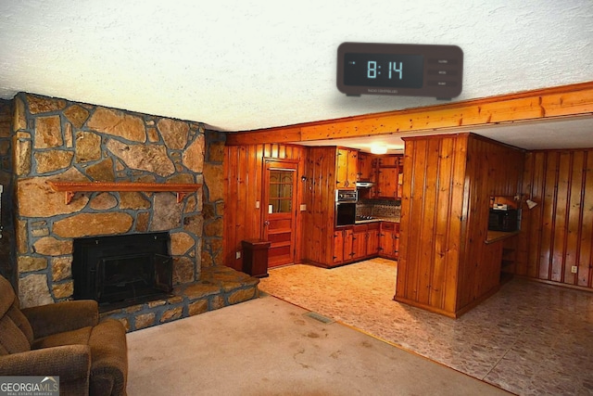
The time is **8:14**
